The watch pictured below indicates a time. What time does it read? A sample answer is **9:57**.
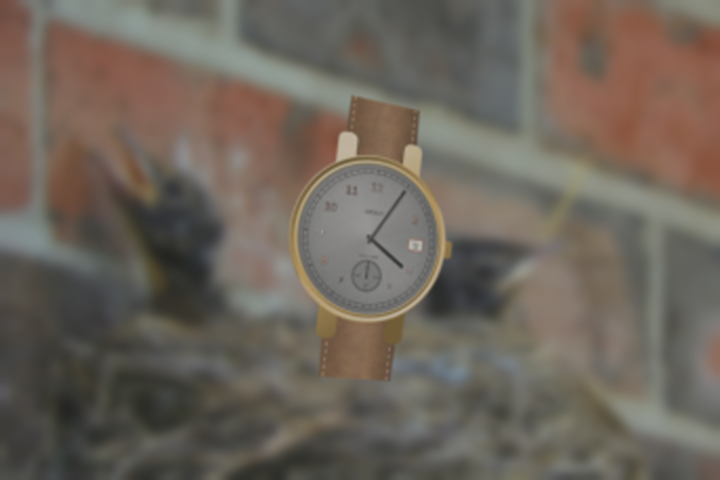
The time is **4:05**
